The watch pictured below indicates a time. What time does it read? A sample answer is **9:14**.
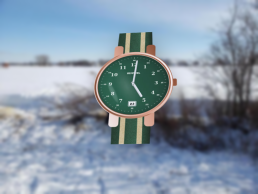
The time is **5:01**
